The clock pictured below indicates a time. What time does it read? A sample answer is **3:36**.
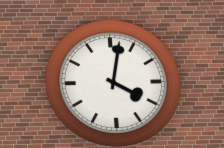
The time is **4:02**
